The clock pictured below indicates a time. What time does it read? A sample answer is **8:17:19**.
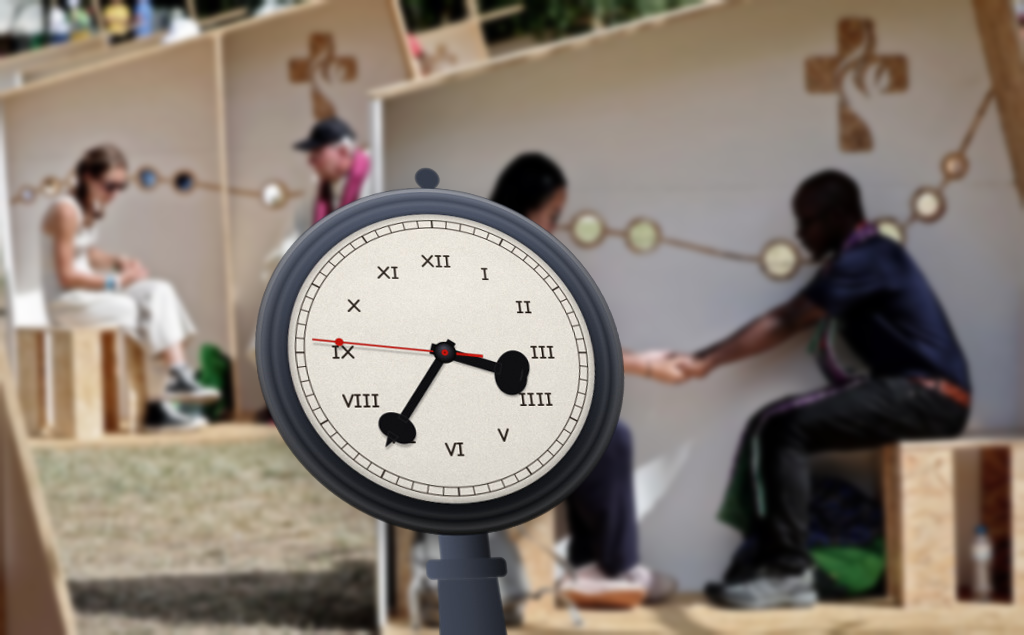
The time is **3:35:46**
